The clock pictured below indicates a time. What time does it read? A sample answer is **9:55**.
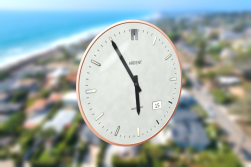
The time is **5:55**
